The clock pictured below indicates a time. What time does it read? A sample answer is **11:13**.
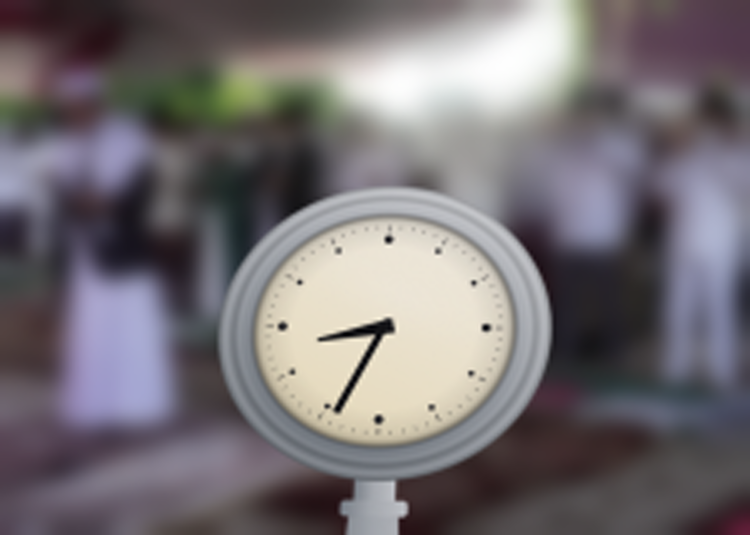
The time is **8:34**
